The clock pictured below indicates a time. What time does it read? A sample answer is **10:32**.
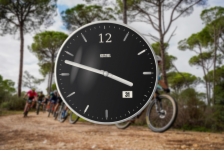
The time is **3:48**
